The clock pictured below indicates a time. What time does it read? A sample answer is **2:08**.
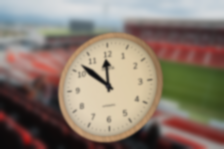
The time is **11:52**
